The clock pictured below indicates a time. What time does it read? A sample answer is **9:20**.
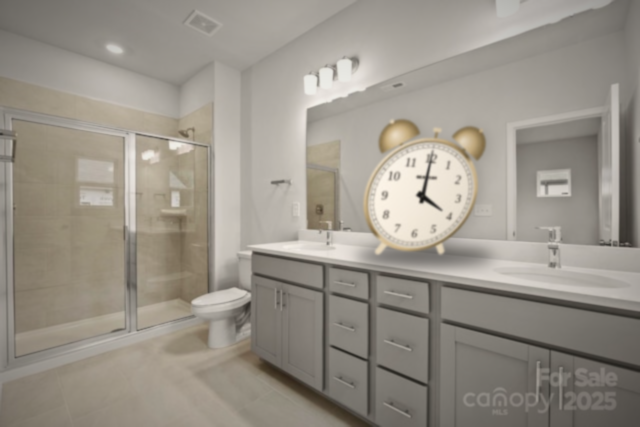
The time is **4:00**
